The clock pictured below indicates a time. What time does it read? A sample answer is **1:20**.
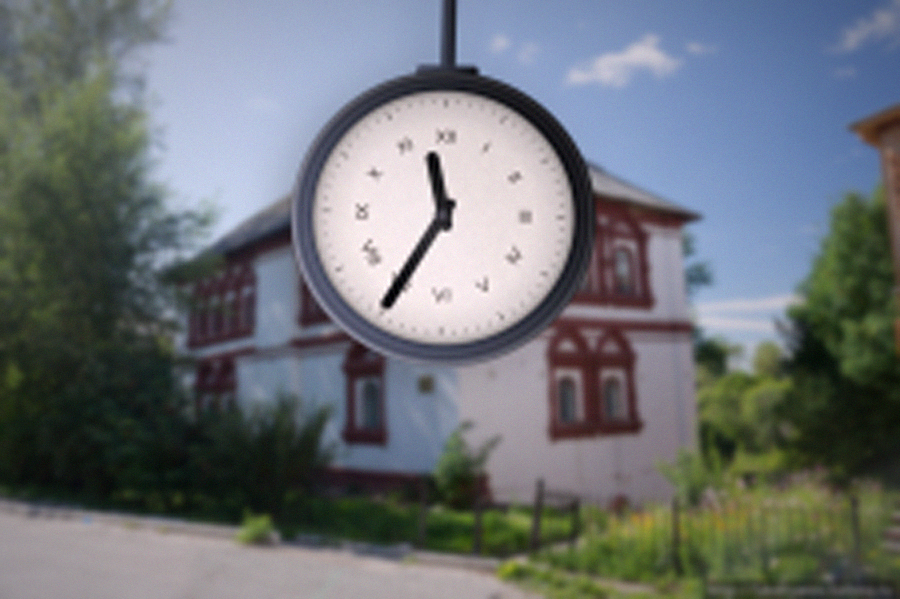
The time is **11:35**
